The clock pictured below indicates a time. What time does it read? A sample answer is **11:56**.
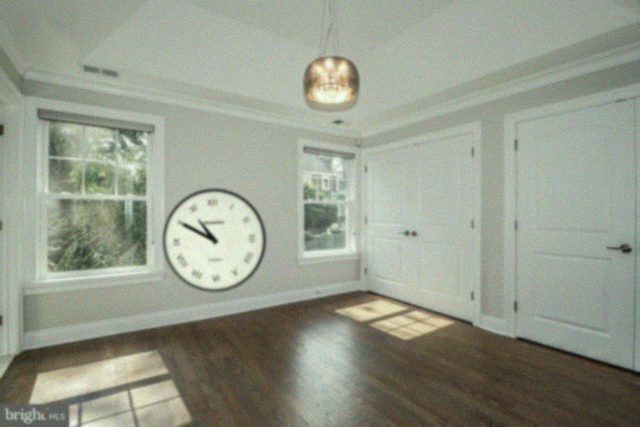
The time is **10:50**
